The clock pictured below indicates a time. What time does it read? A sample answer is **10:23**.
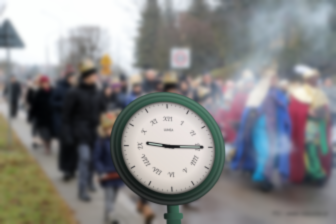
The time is **9:15**
